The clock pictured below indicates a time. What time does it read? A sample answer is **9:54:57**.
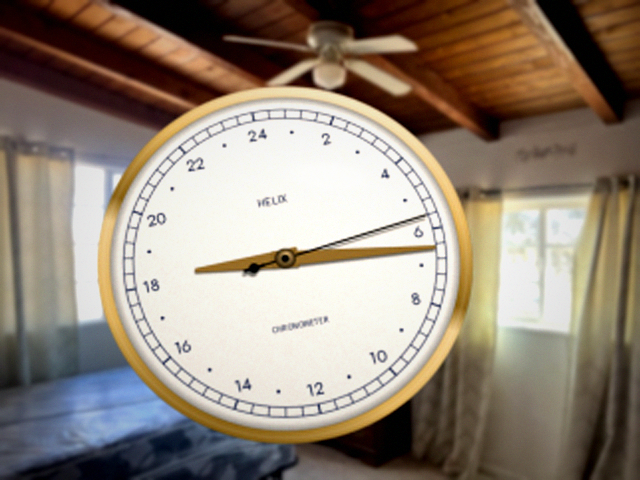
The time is **18:16:14**
